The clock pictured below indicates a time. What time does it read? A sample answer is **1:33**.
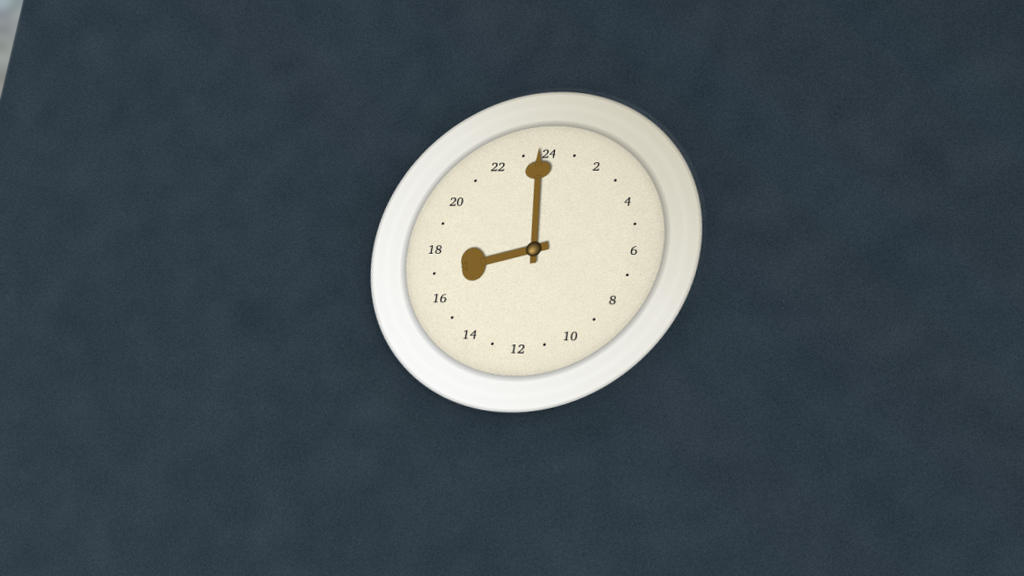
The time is **16:59**
